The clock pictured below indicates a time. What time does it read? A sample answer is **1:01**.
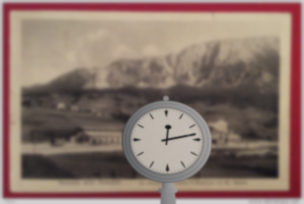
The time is **12:13**
